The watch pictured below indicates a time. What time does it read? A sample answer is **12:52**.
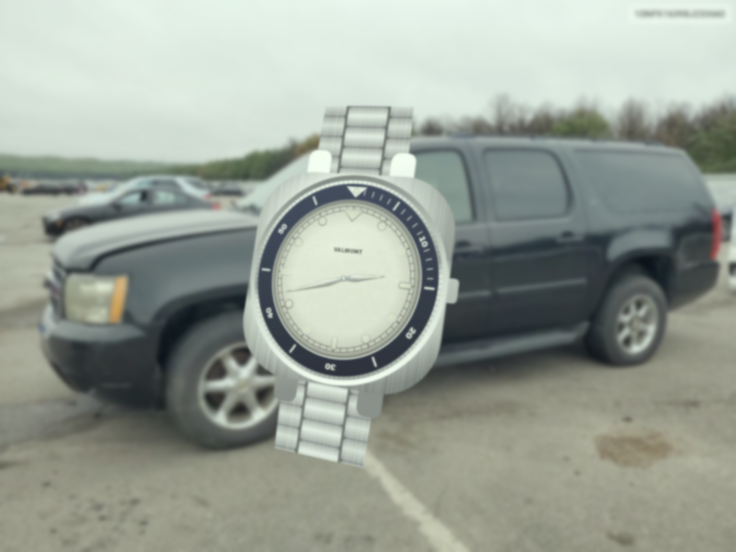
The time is **2:42**
